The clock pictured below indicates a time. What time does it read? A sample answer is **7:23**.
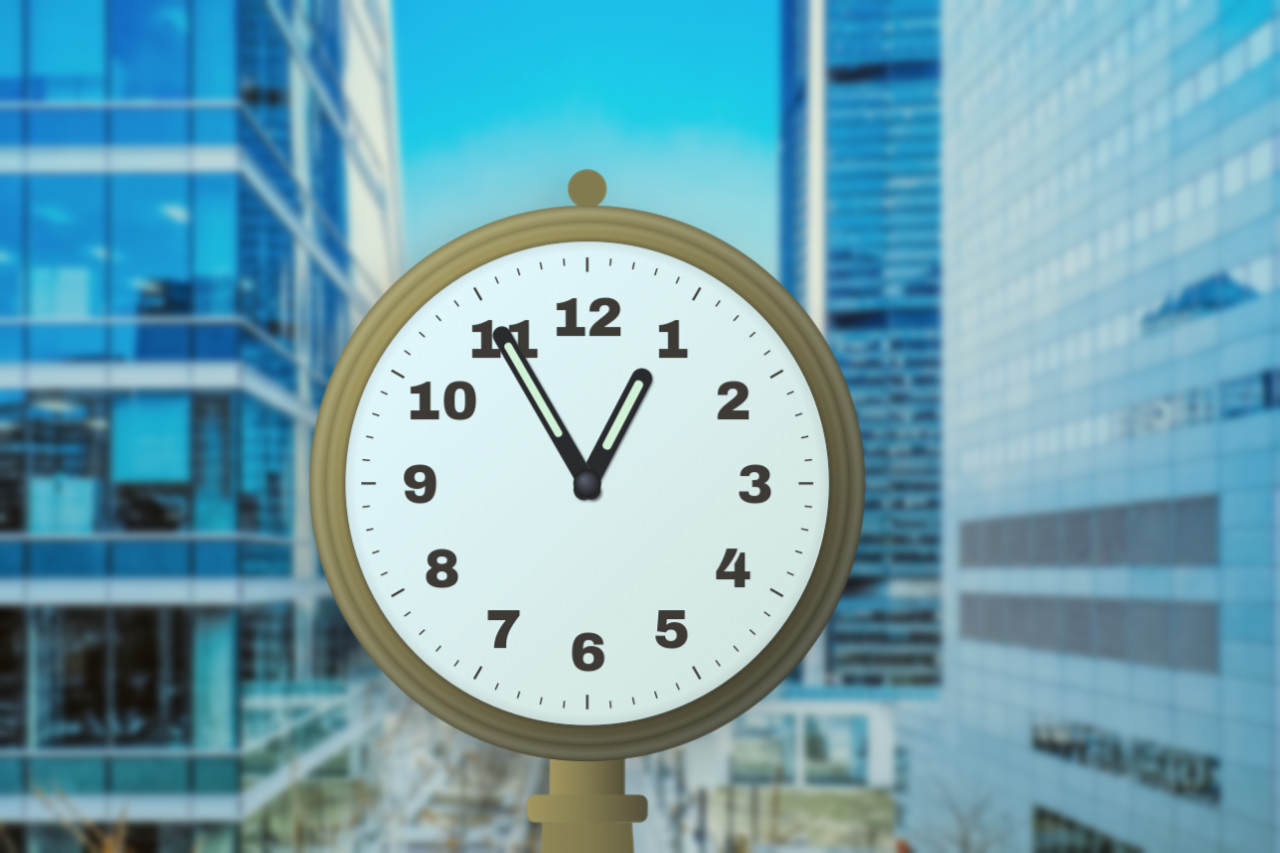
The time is **12:55**
